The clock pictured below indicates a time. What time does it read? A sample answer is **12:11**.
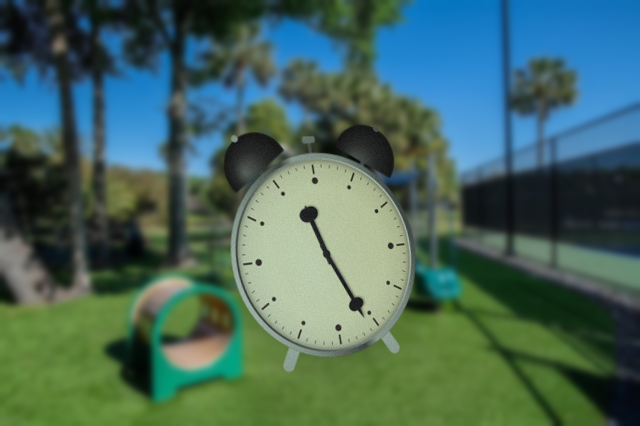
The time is **11:26**
